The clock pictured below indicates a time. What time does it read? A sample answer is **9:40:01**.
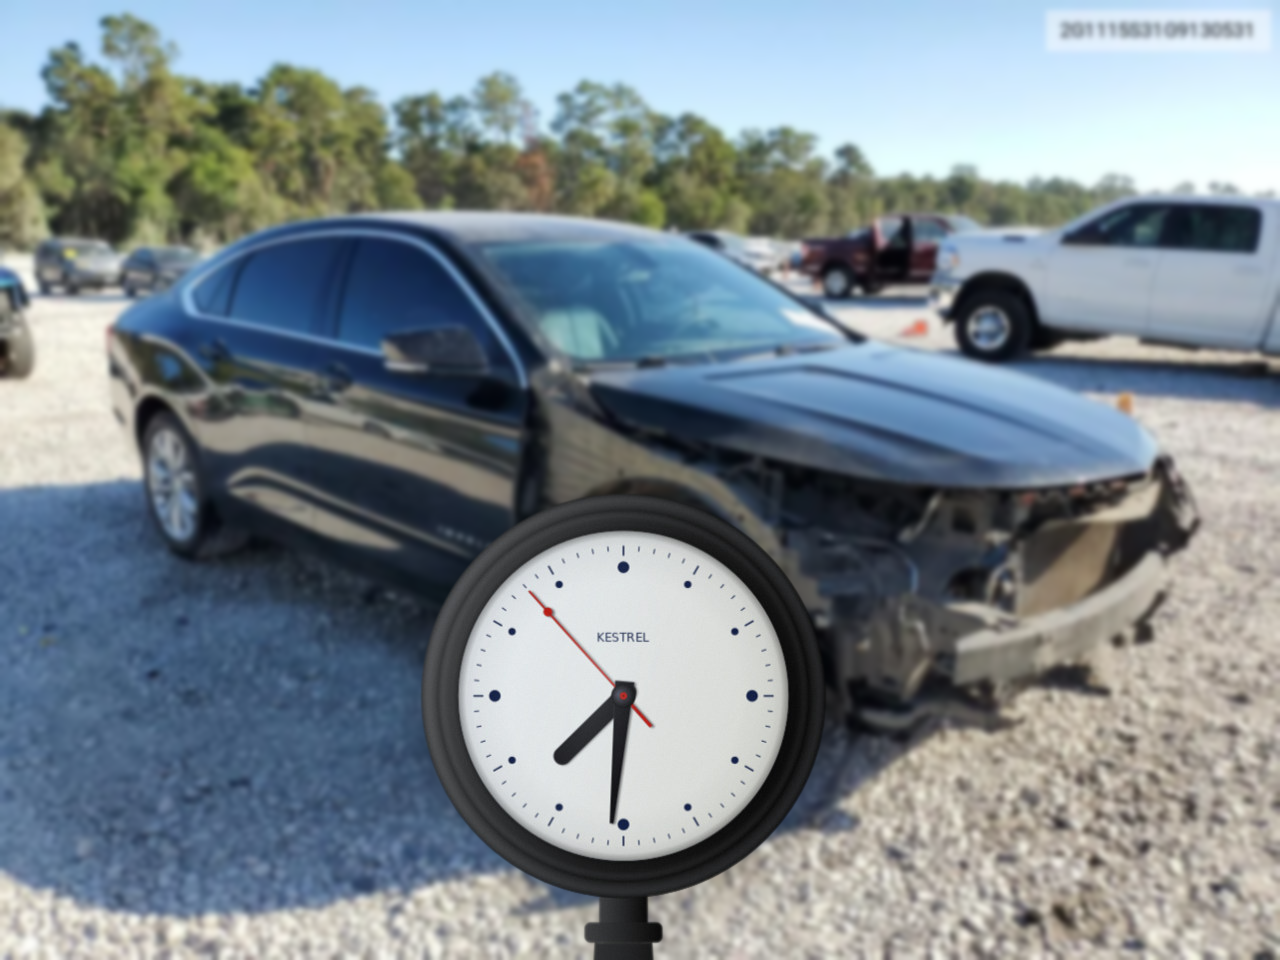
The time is **7:30:53**
